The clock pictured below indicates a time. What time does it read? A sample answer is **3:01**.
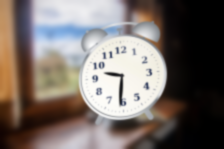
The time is **9:31**
